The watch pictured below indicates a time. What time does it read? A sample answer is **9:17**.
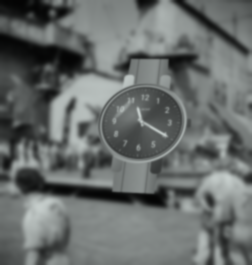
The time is **11:20**
